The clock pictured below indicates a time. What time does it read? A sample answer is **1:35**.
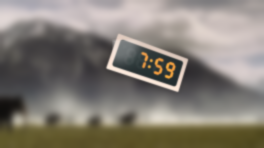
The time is **7:59**
